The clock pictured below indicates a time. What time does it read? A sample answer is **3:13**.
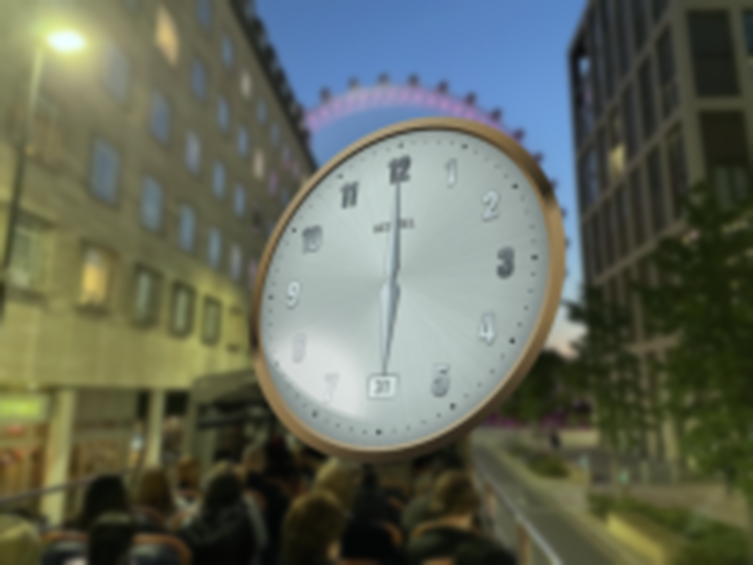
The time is **6:00**
